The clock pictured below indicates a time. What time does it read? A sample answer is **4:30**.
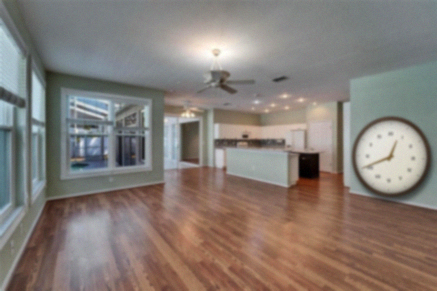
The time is **12:41**
